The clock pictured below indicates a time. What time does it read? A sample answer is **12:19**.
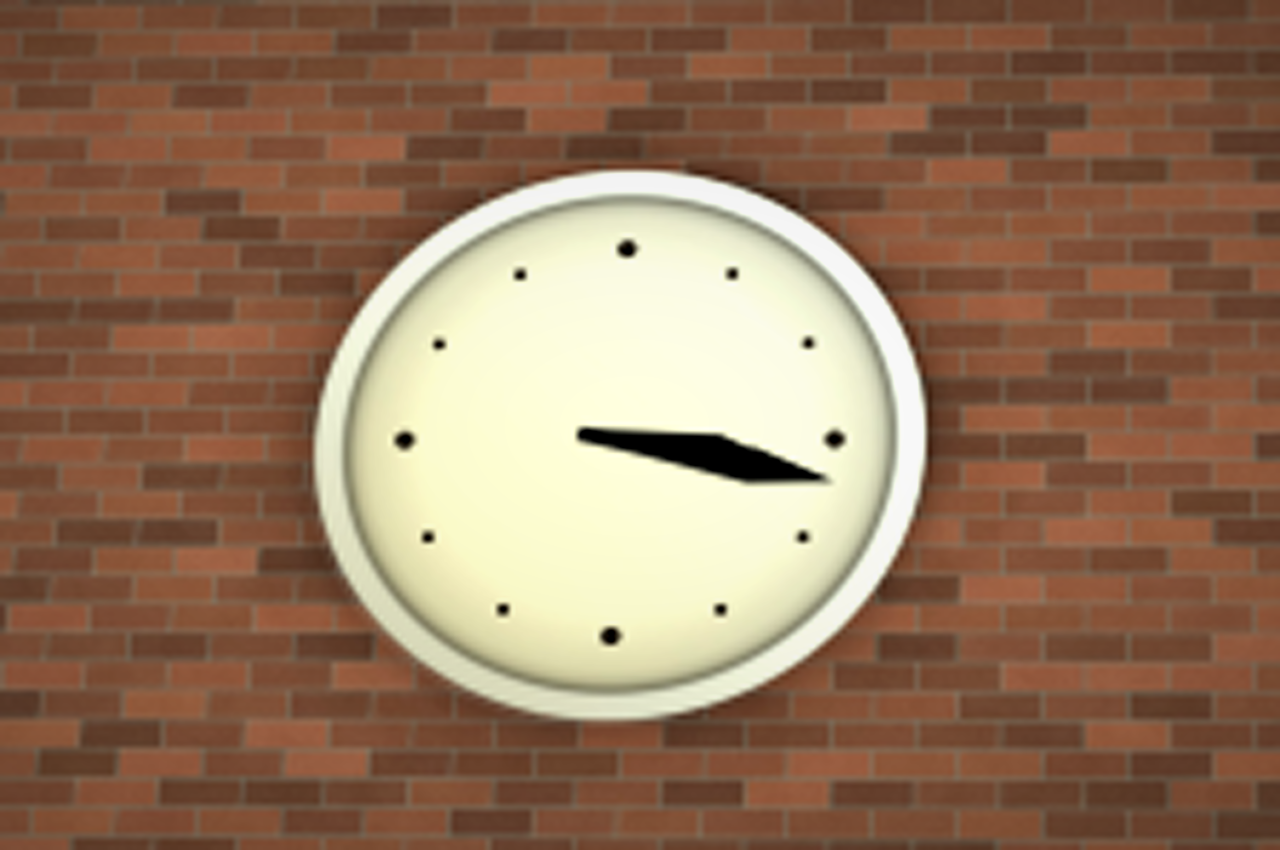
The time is **3:17**
